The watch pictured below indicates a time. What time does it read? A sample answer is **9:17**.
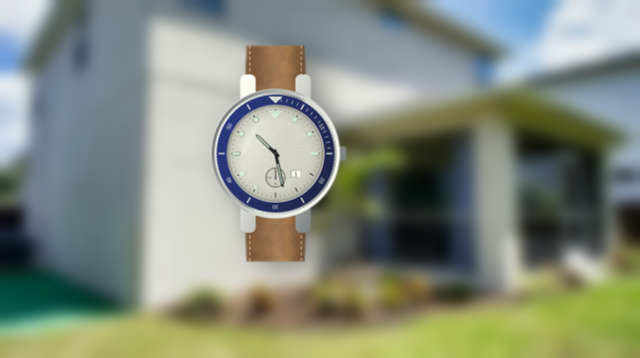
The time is **10:28**
